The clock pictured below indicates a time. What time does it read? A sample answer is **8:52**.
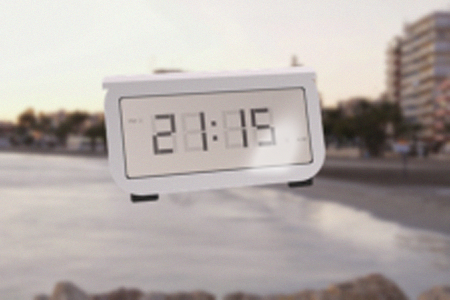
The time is **21:15**
